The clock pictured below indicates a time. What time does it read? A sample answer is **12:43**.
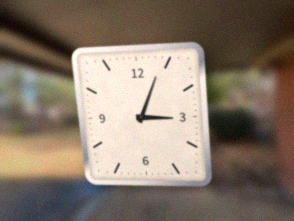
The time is **3:04**
